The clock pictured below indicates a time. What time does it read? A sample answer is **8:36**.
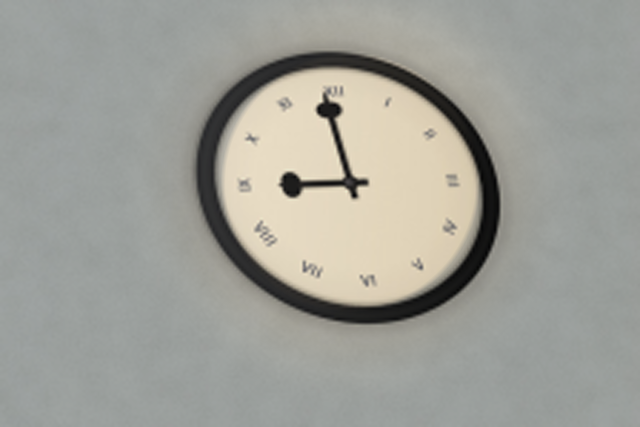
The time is **8:59**
